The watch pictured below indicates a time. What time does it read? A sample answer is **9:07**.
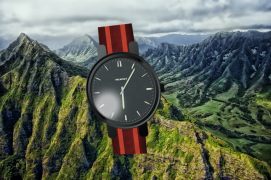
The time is **6:06**
